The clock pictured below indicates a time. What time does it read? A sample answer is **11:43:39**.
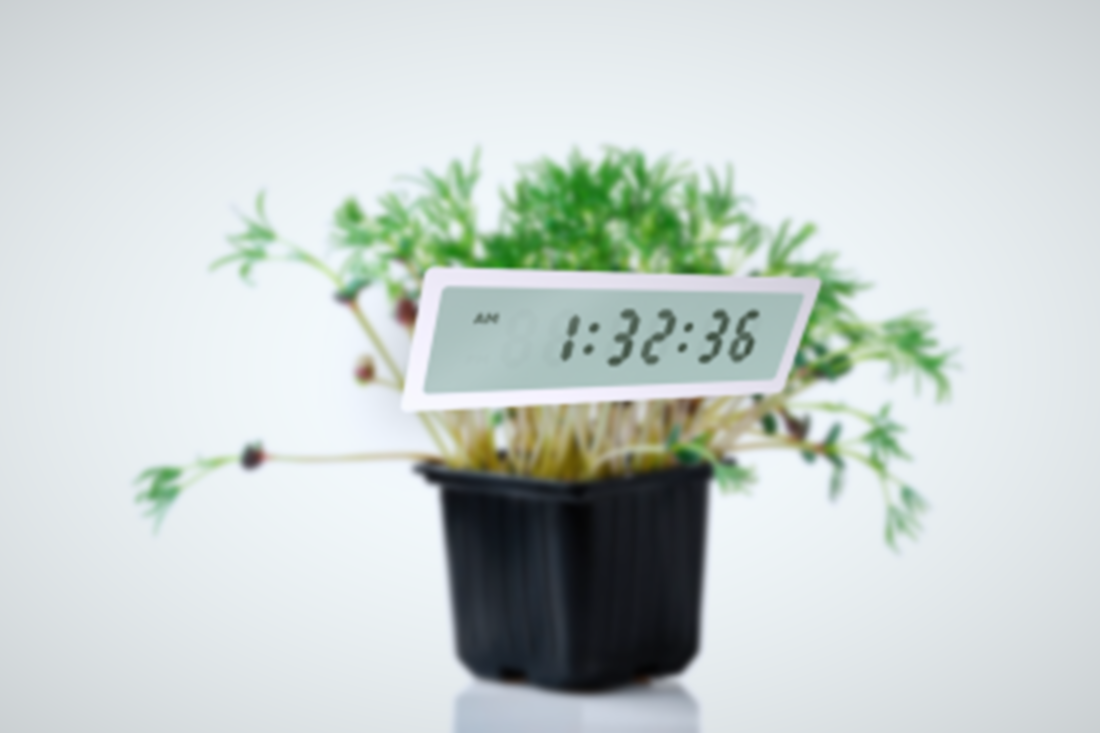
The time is **1:32:36**
